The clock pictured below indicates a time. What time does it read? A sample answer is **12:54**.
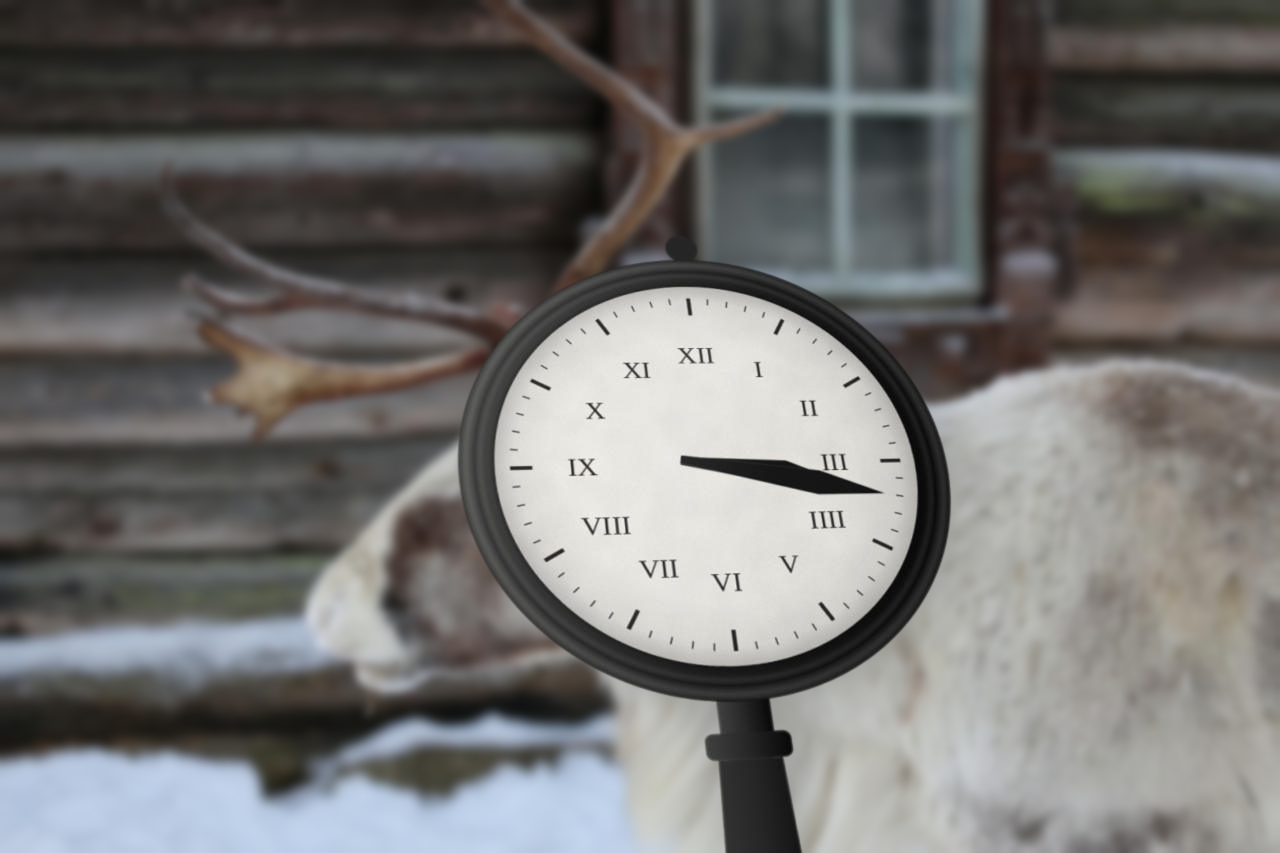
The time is **3:17**
